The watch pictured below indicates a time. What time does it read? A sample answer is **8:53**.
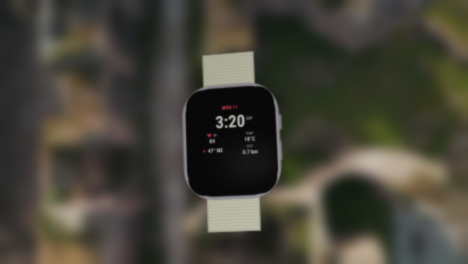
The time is **3:20**
